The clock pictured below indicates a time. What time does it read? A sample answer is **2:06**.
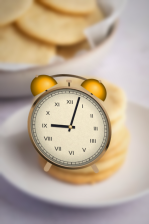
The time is **9:03**
